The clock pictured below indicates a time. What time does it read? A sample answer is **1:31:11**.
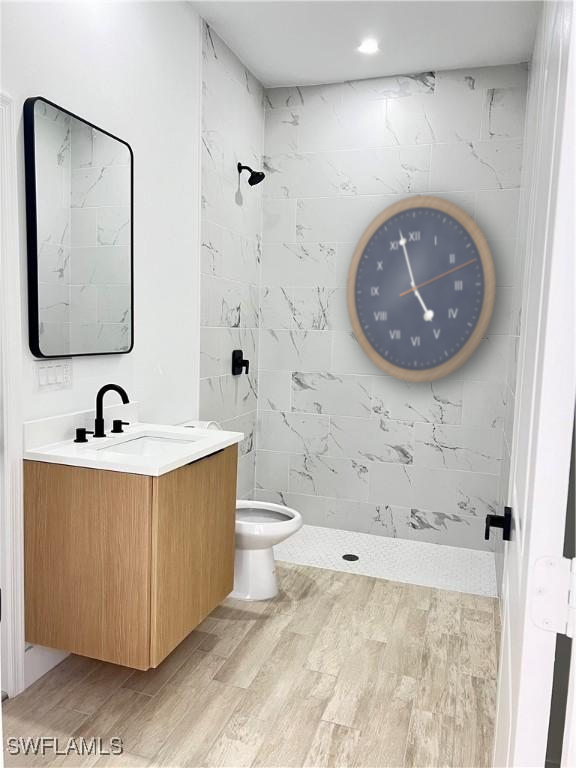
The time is **4:57:12**
